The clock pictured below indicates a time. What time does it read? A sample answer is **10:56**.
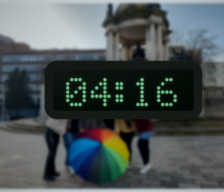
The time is **4:16**
